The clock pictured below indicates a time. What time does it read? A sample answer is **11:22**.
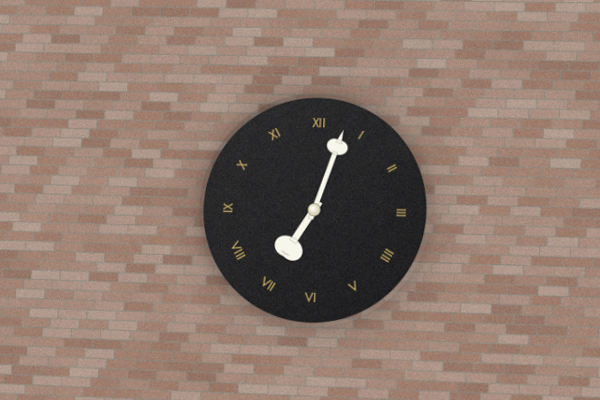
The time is **7:03**
